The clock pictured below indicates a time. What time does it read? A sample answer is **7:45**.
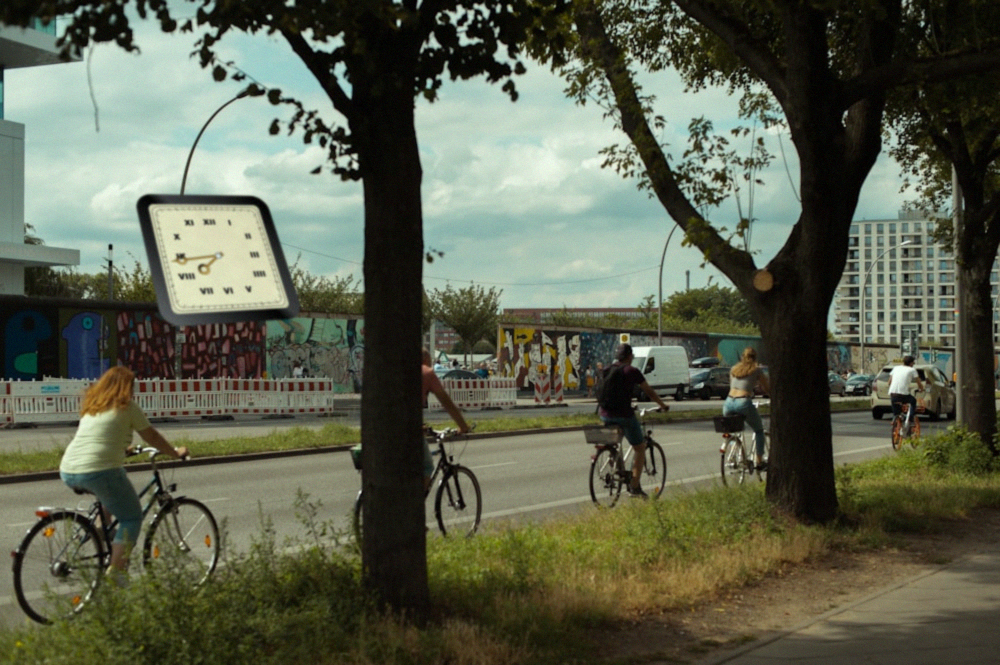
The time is **7:44**
